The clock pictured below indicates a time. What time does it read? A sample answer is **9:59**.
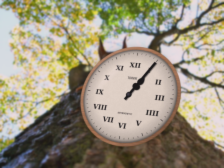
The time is **1:05**
